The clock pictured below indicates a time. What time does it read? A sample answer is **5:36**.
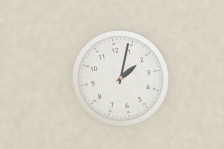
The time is **2:04**
